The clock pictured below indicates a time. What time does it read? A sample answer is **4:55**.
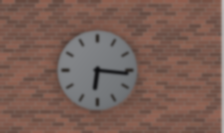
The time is **6:16**
